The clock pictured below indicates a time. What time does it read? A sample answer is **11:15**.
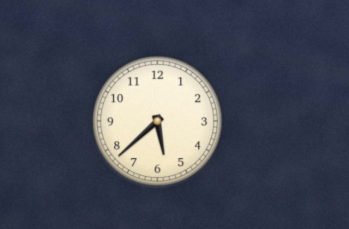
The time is **5:38**
